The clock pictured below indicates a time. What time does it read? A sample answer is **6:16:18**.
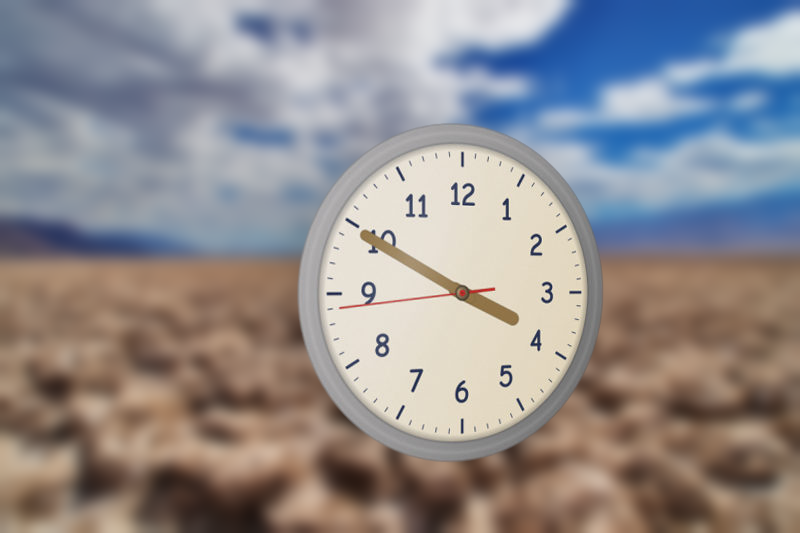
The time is **3:49:44**
